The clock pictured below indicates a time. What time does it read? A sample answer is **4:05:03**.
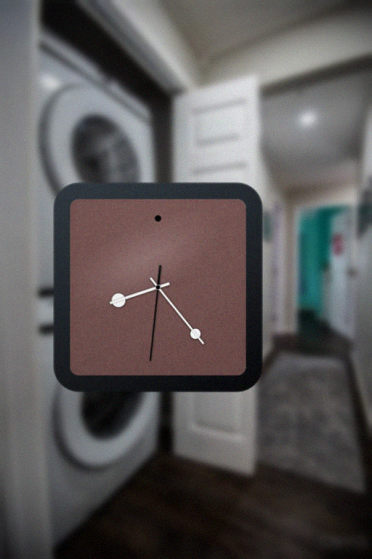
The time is **8:23:31**
